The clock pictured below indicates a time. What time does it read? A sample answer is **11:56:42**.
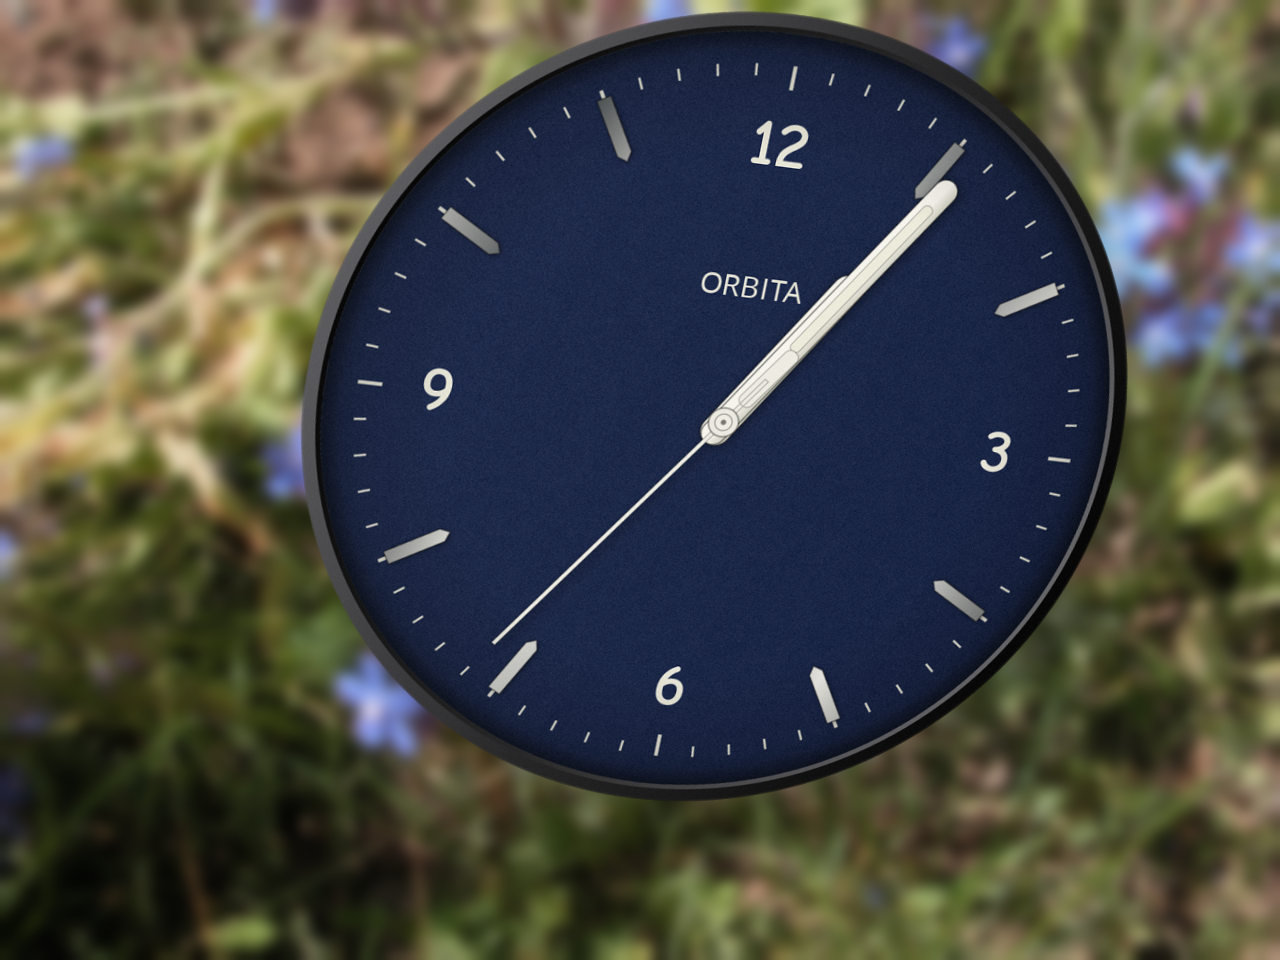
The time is **1:05:36**
